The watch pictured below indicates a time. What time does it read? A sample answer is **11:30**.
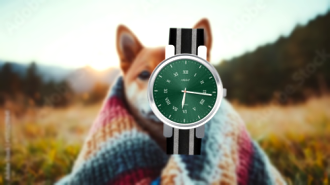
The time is **6:16**
